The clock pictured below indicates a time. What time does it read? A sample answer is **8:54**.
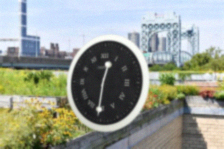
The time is **12:31**
